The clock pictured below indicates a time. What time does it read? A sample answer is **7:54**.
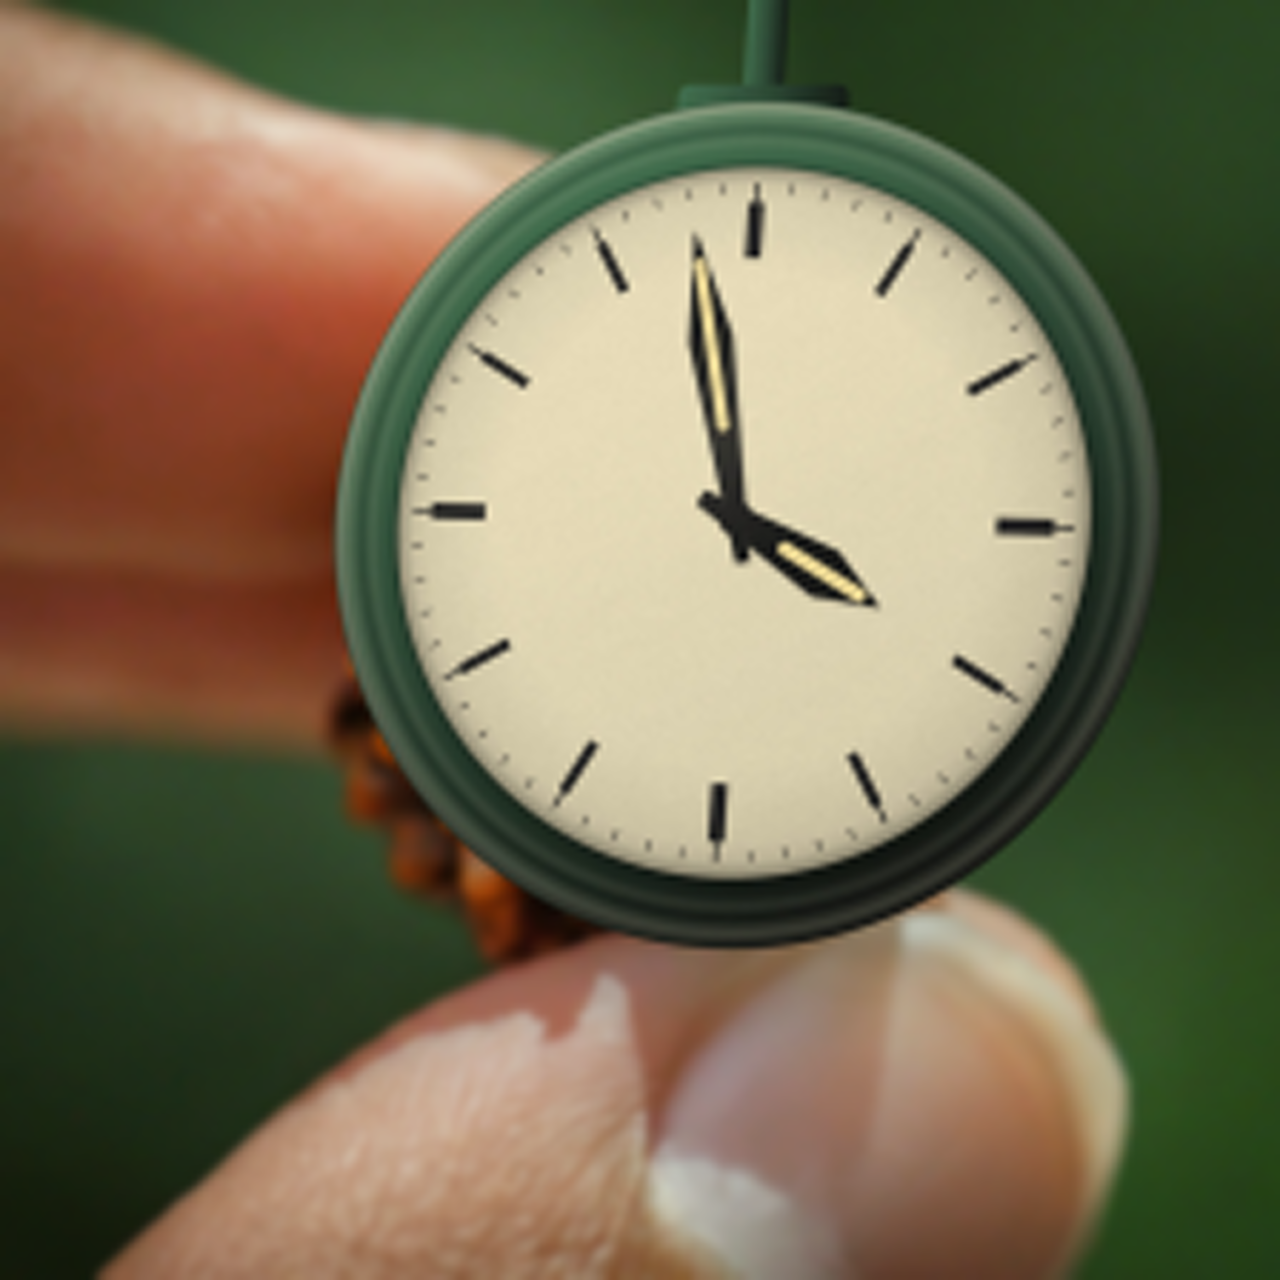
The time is **3:58**
